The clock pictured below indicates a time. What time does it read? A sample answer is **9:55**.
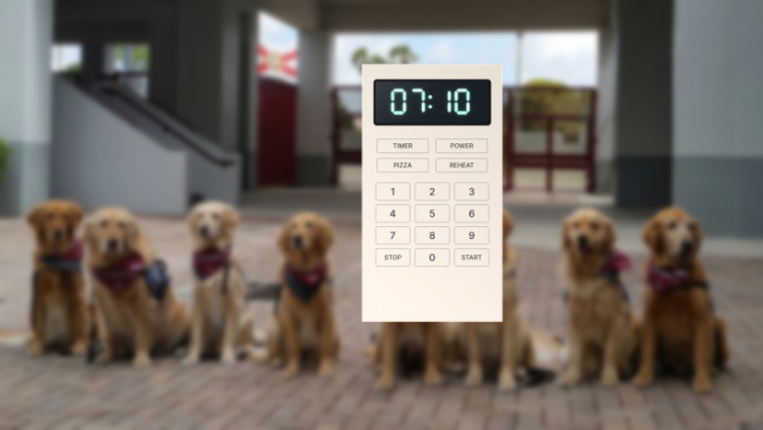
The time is **7:10**
